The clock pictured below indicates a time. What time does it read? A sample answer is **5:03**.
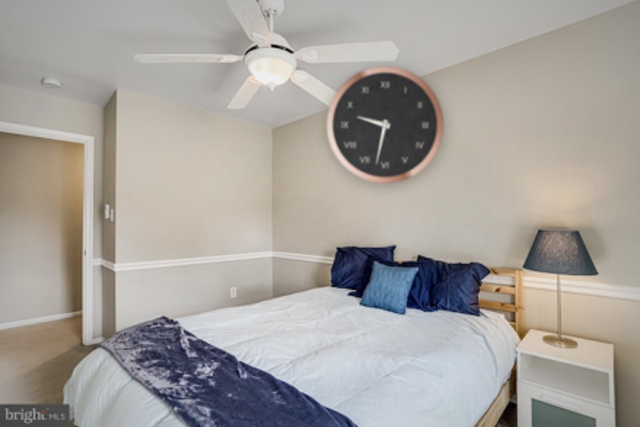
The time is **9:32**
